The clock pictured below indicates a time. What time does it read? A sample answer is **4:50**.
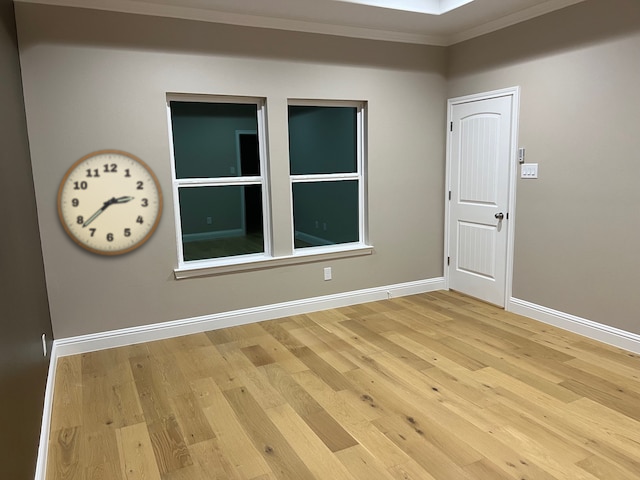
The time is **2:38**
